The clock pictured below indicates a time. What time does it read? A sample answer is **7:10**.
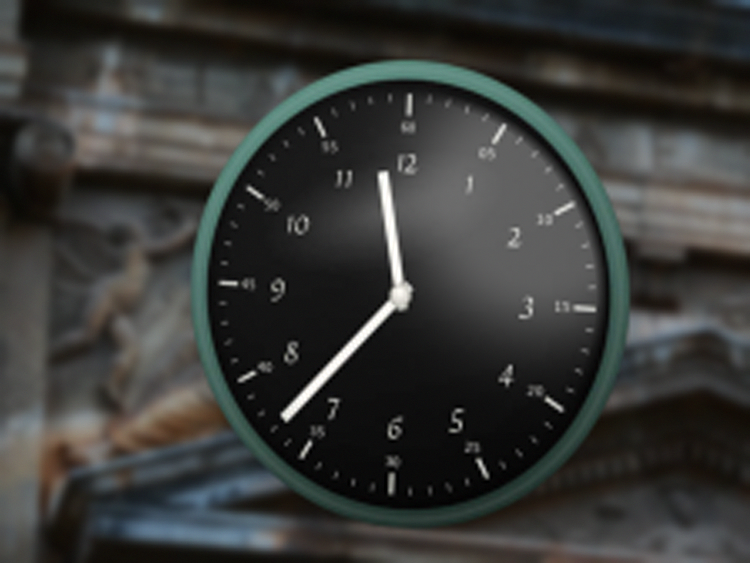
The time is **11:37**
